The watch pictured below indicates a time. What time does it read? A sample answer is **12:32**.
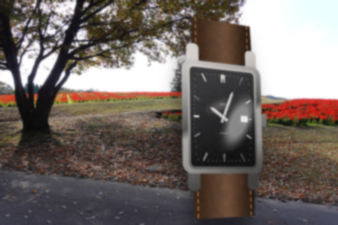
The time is **10:04**
